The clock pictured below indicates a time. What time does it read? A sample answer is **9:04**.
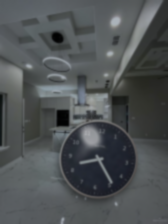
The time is **8:24**
